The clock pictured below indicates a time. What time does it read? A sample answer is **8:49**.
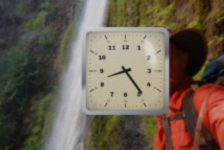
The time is **8:24**
